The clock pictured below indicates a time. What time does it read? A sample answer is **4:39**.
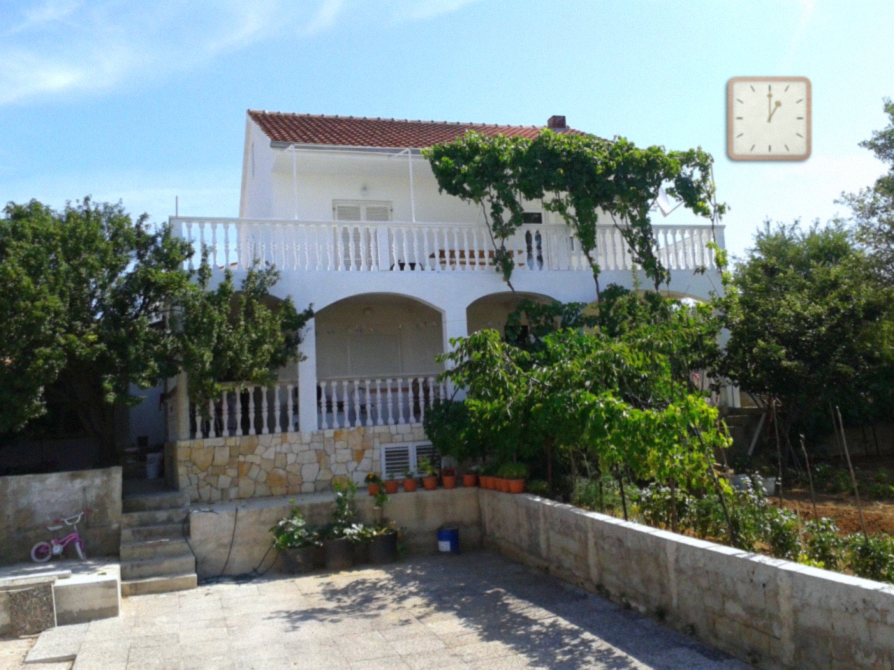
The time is **1:00**
